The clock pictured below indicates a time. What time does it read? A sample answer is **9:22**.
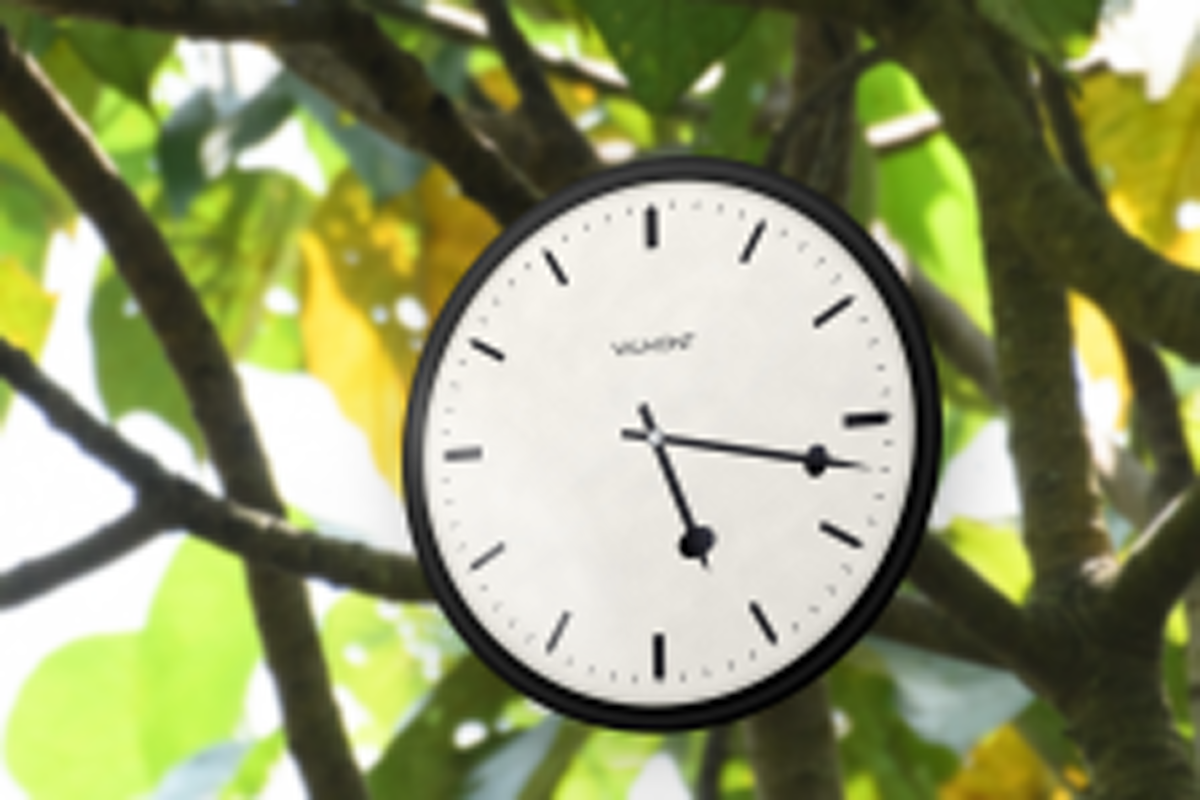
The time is **5:17**
